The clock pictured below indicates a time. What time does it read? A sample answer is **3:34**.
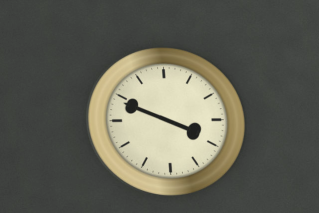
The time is **3:49**
